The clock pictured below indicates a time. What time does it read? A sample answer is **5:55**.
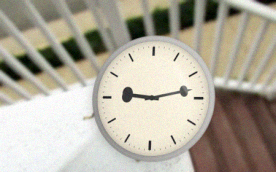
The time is **9:13**
